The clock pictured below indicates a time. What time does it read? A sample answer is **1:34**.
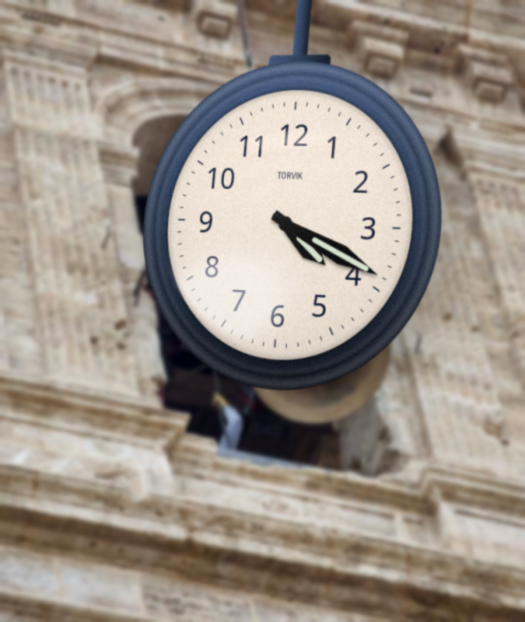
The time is **4:19**
